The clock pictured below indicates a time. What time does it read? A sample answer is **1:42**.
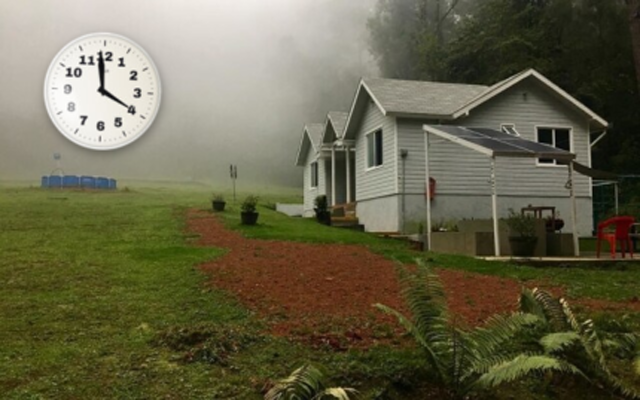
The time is **3:59**
